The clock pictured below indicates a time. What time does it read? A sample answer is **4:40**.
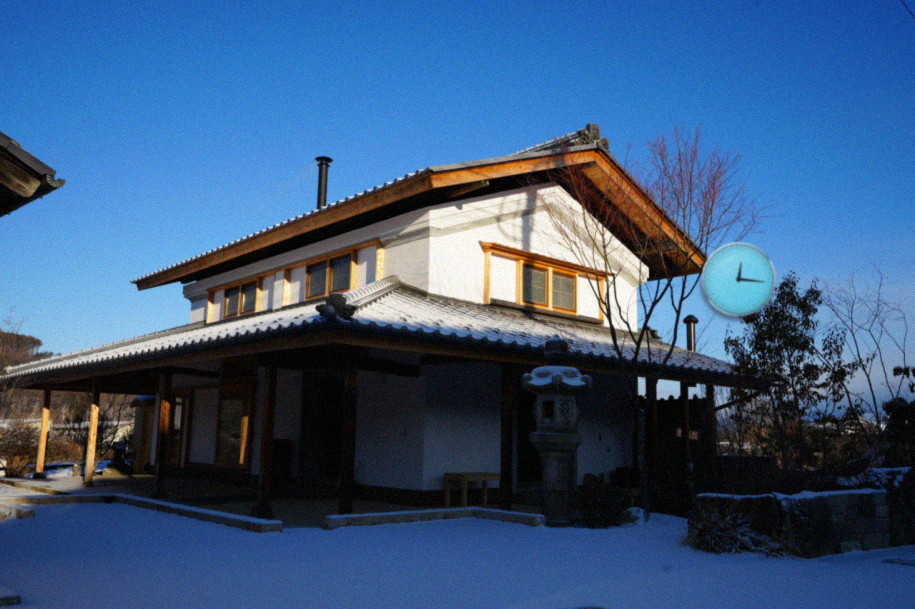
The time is **12:16**
